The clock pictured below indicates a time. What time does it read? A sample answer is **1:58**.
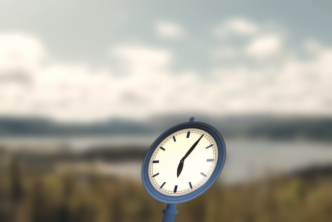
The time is **6:05**
